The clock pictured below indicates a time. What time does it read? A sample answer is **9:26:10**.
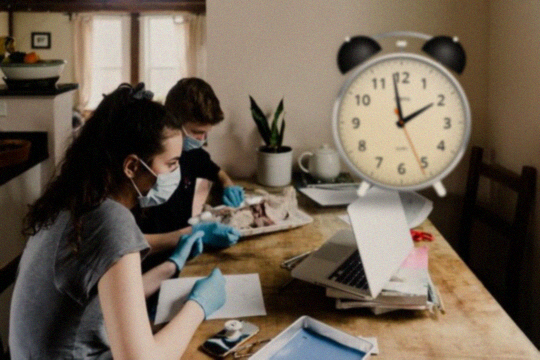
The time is **1:58:26**
